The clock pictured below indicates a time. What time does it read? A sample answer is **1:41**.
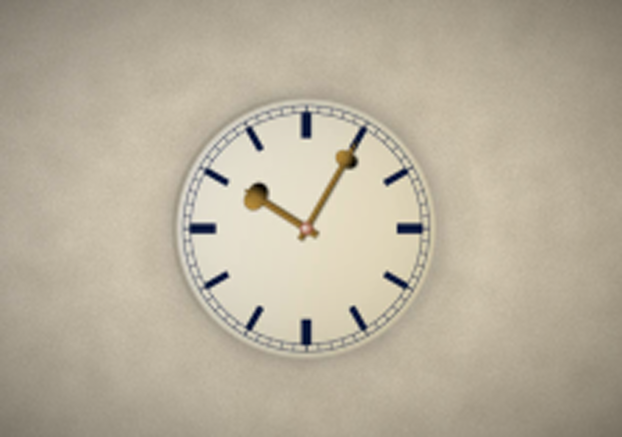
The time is **10:05**
